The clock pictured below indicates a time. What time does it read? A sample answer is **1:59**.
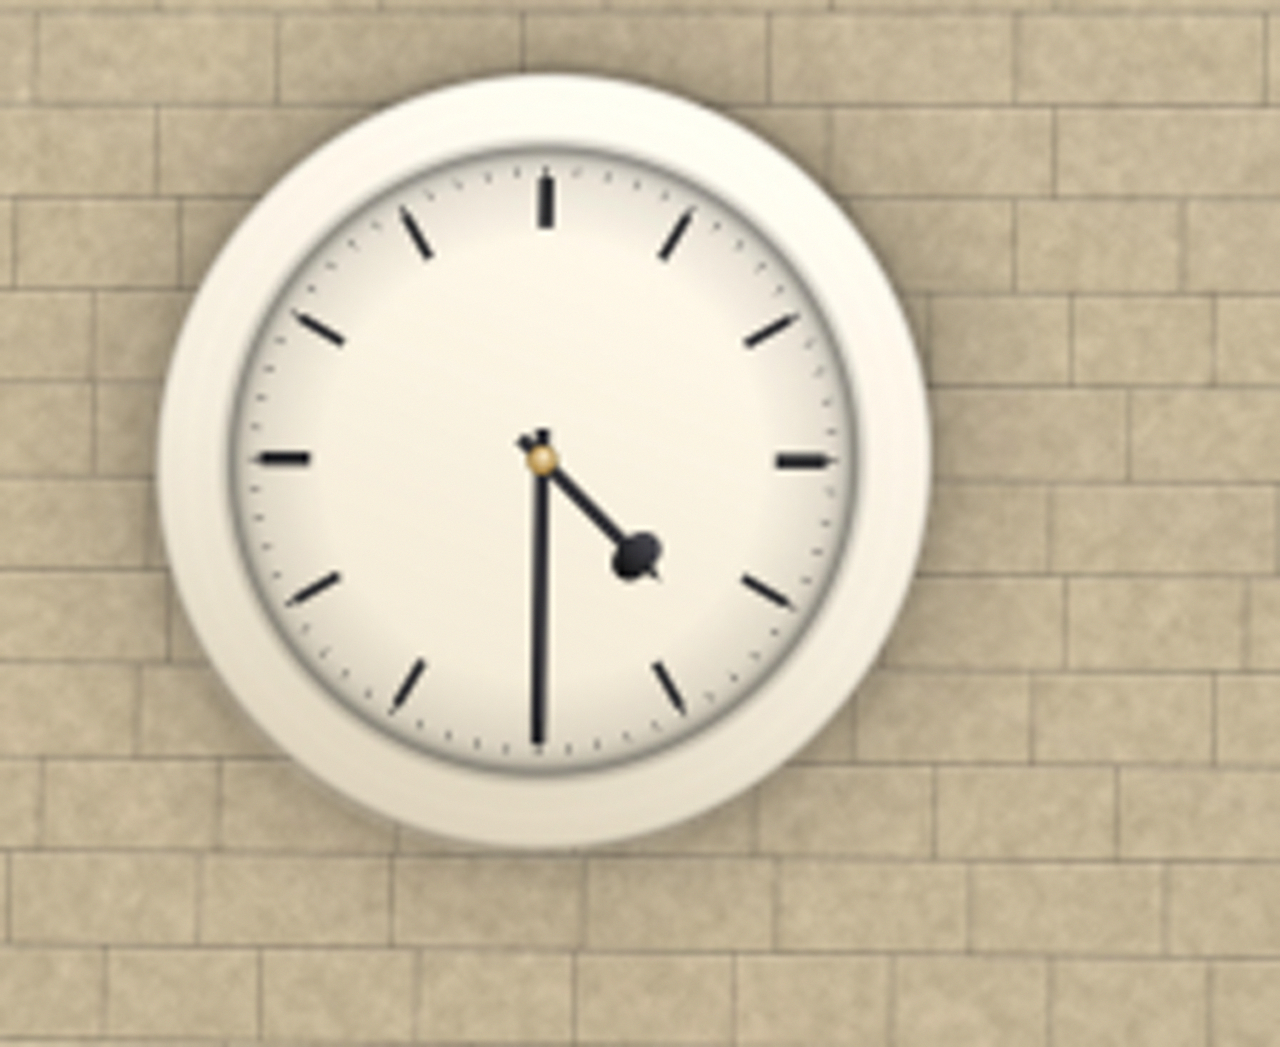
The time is **4:30**
